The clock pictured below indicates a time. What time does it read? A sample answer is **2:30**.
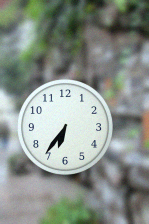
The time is **6:36**
